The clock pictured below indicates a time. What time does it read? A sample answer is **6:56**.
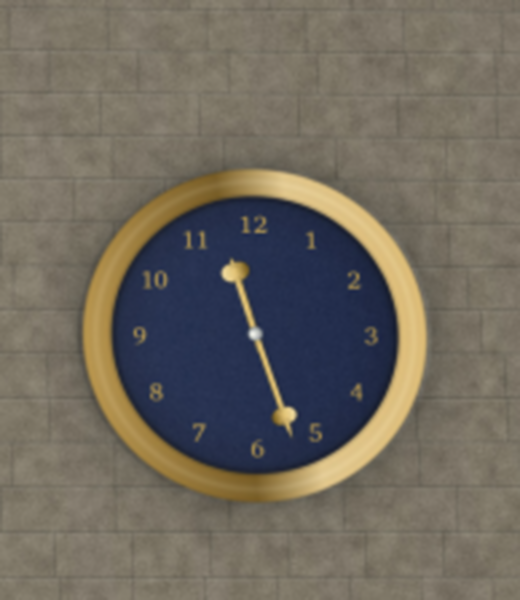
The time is **11:27**
